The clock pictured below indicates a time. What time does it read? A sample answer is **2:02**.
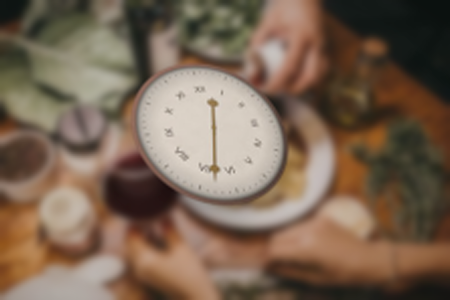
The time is **12:33**
